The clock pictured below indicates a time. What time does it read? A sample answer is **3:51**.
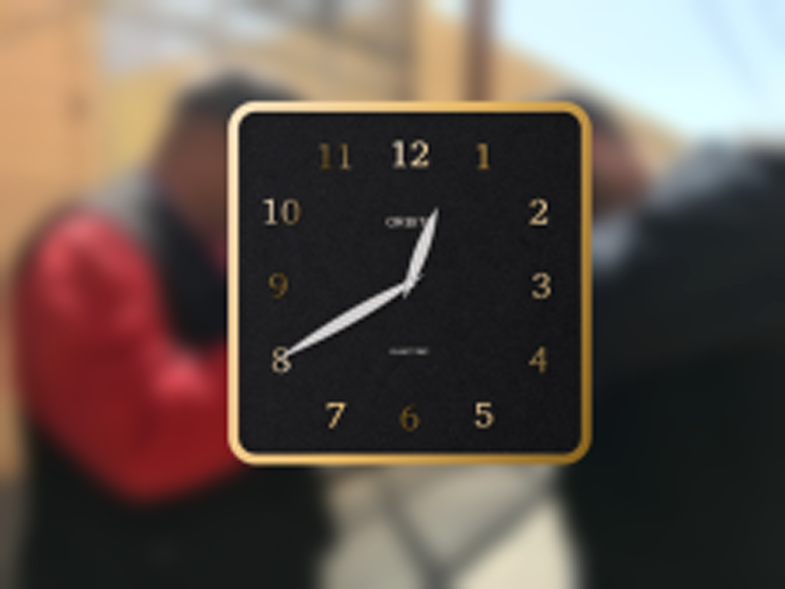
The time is **12:40**
